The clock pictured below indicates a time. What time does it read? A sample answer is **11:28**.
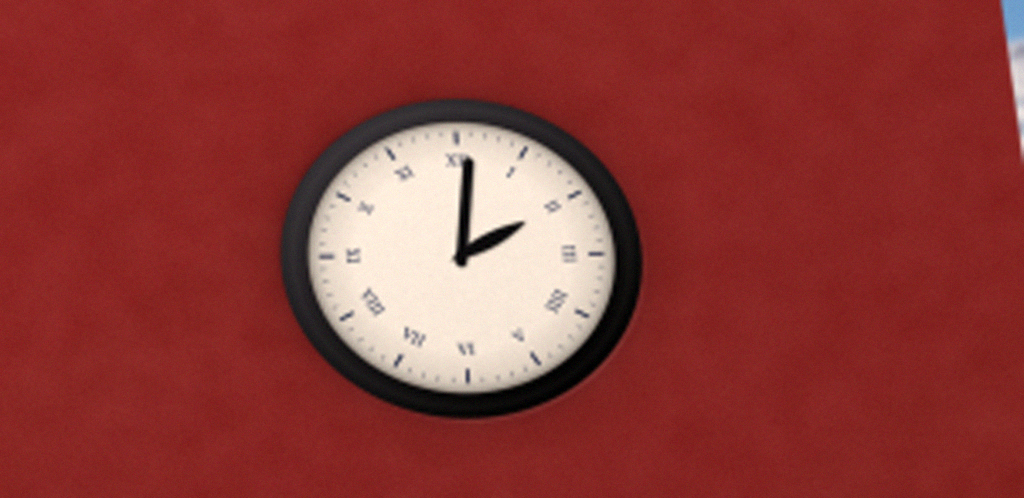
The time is **2:01**
